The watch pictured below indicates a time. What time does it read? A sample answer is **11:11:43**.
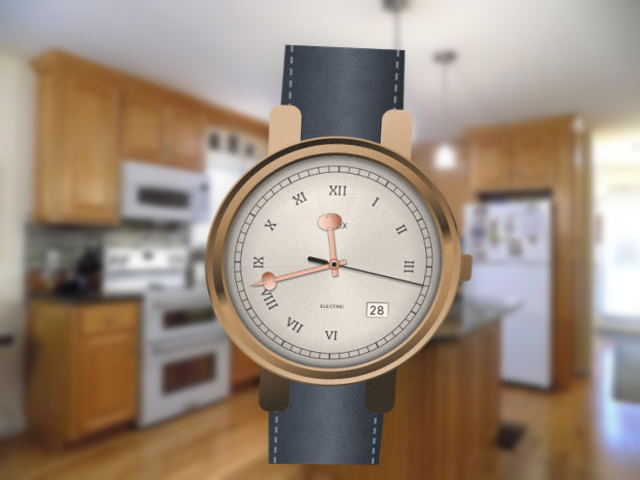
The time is **11:42:17**
